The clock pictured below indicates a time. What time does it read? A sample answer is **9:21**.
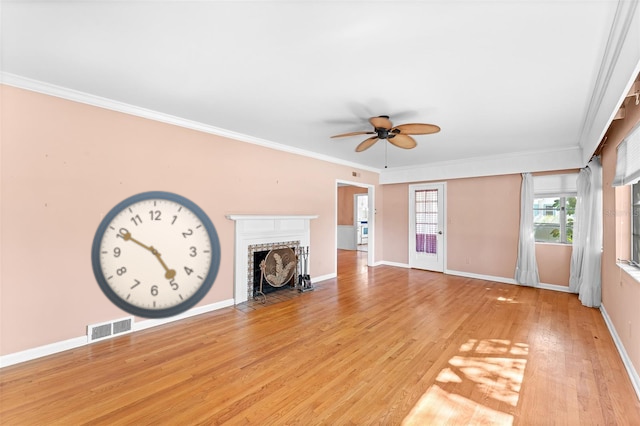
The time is **4:50**
